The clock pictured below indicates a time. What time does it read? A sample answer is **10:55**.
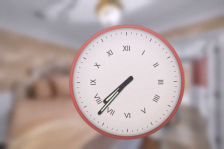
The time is **7:37**
